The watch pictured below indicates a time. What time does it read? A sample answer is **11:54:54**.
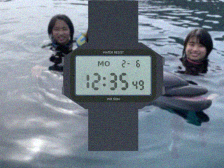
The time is **12:35:49**
